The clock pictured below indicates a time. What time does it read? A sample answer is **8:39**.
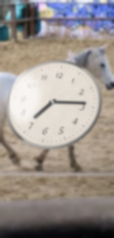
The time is **7:14**
